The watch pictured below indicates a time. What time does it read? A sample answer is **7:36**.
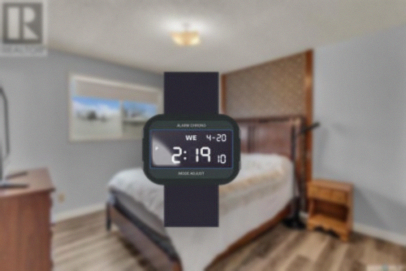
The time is **2:19**
